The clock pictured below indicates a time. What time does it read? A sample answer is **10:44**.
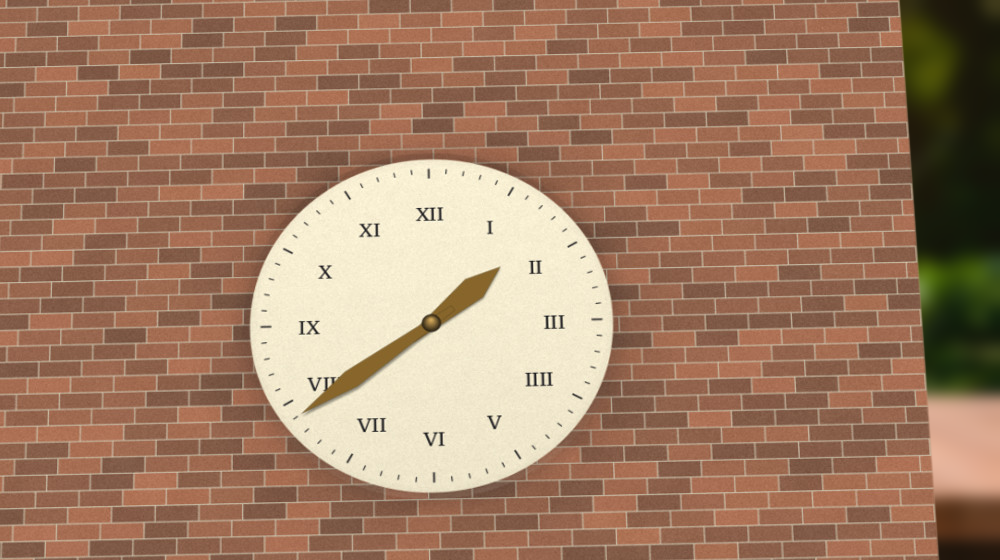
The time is **1:39**
